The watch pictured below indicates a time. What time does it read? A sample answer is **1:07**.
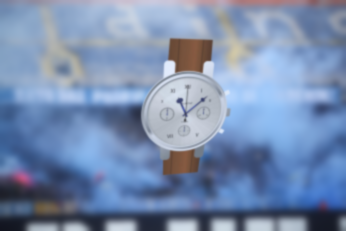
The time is **11:08**
